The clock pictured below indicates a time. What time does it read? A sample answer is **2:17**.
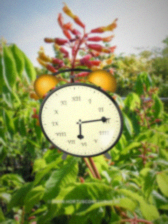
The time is **6:14**
